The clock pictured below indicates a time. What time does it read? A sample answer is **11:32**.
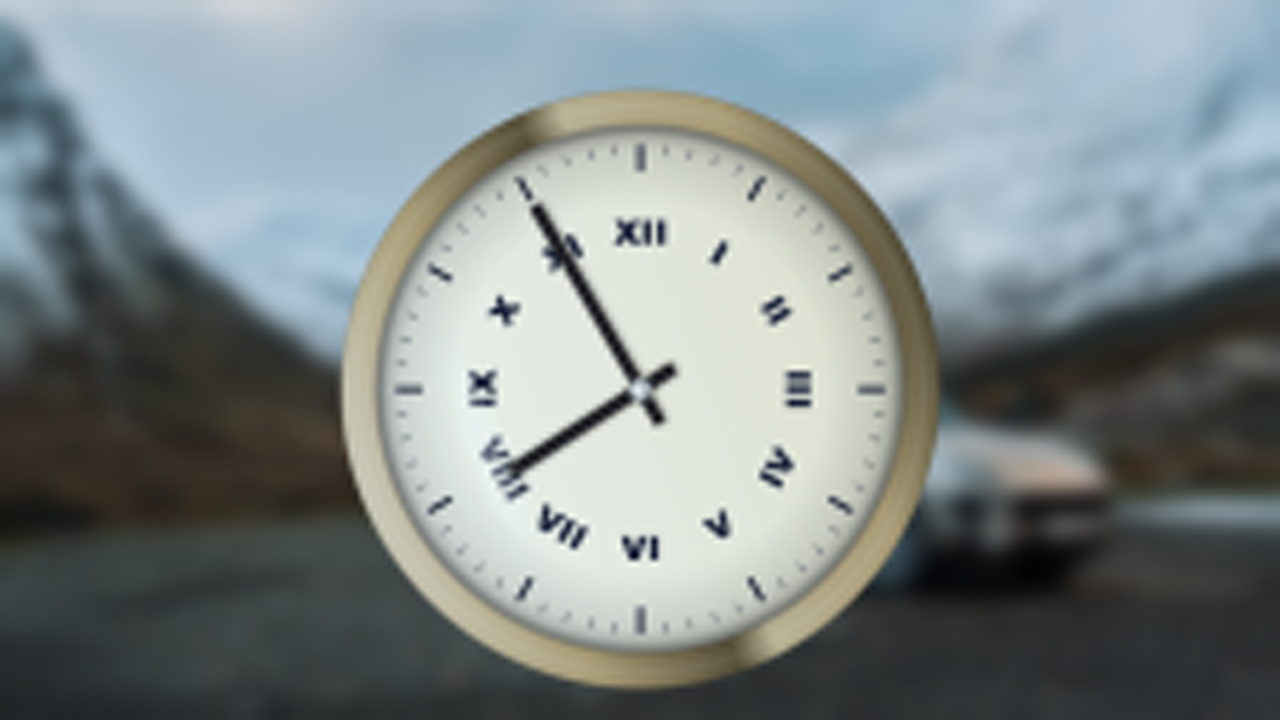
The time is **7:55**
